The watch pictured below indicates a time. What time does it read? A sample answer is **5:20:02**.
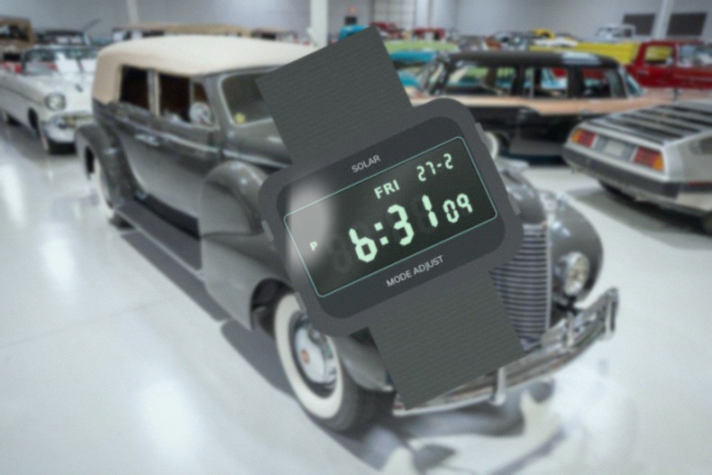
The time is **6:31:09**
